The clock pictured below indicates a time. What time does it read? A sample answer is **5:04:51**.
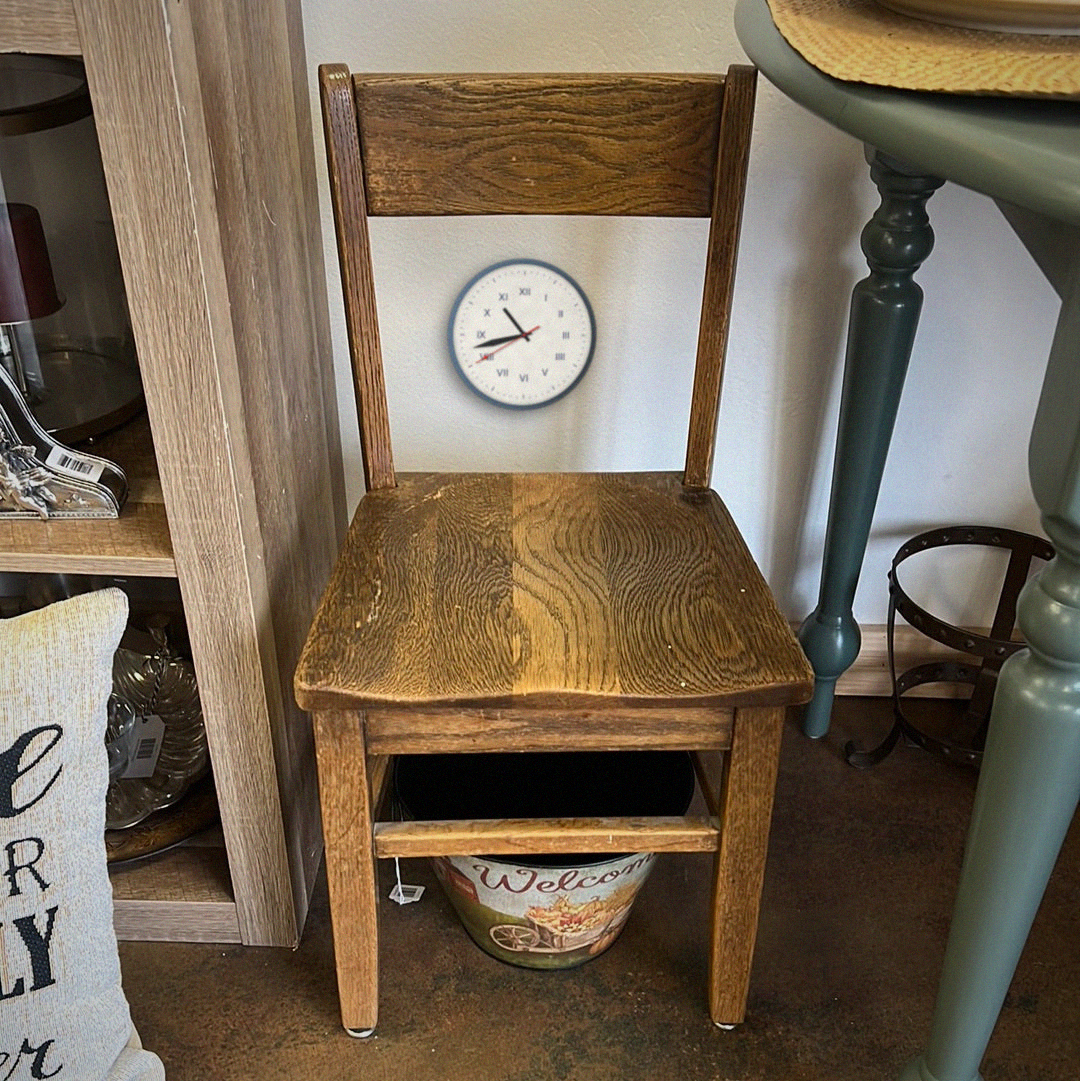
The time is **10:42:40**
